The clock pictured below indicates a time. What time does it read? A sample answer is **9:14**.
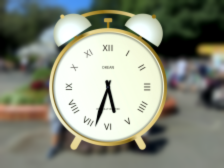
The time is **5:33**
